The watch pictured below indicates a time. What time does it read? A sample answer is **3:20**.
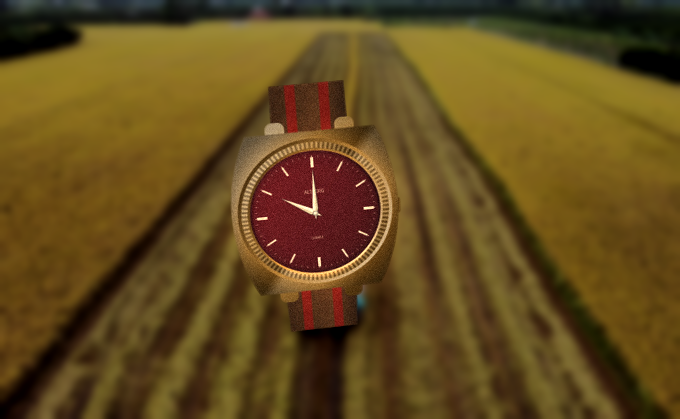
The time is **10:00**
